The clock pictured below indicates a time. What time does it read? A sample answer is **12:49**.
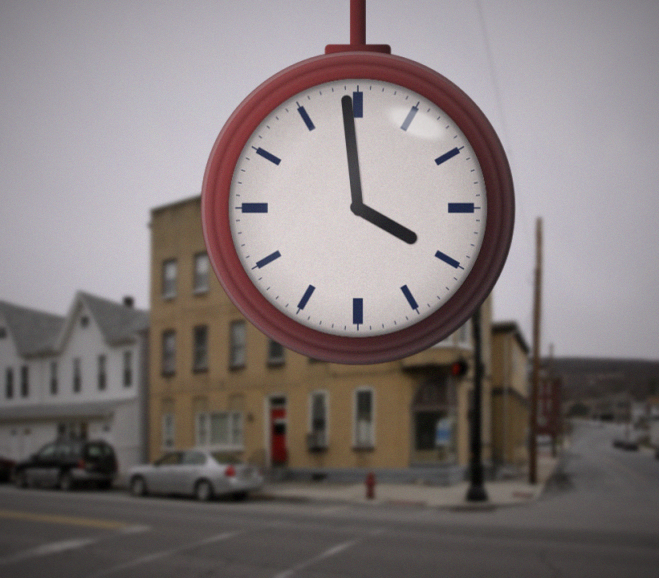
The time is **3:59**
